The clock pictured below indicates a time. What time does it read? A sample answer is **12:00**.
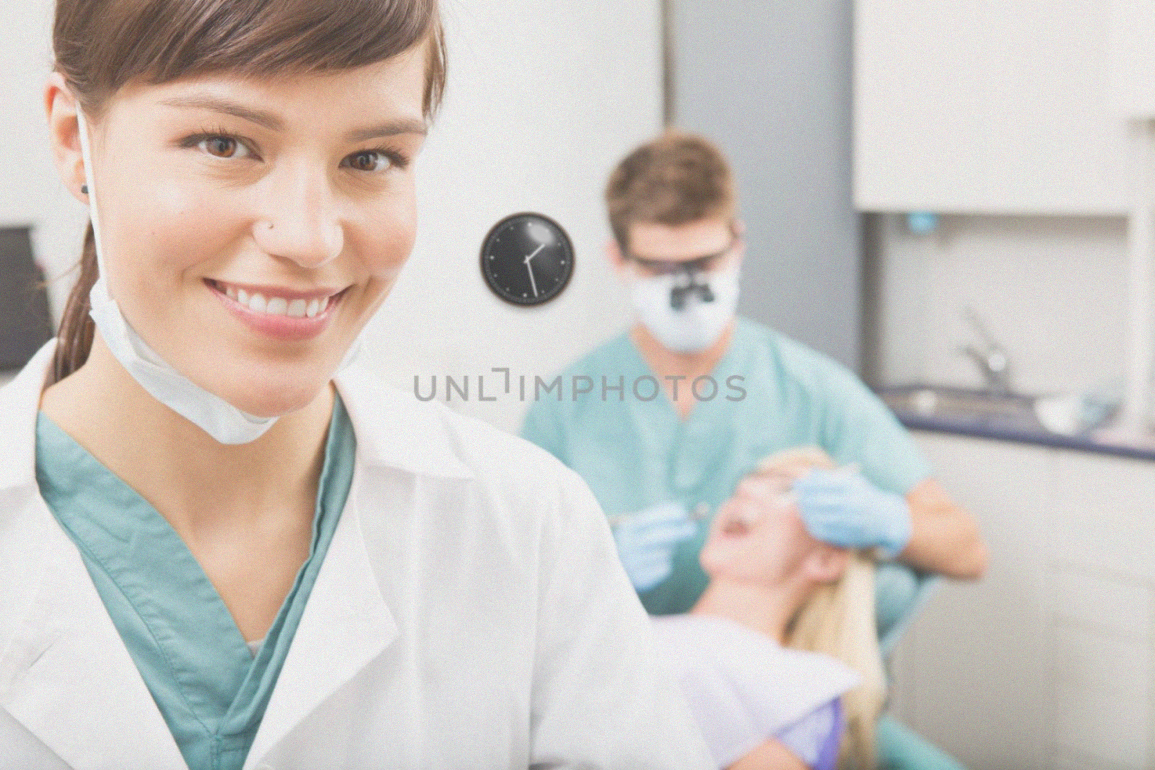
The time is **1:27**
